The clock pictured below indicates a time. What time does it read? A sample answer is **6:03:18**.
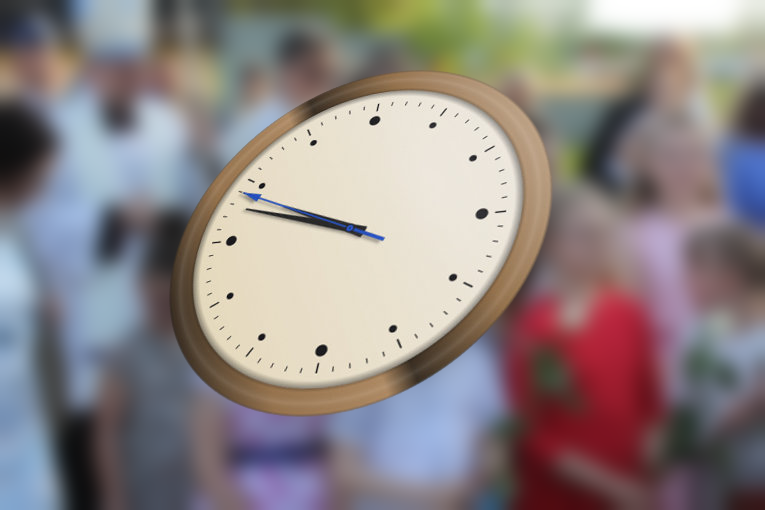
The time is **9:47:49**
